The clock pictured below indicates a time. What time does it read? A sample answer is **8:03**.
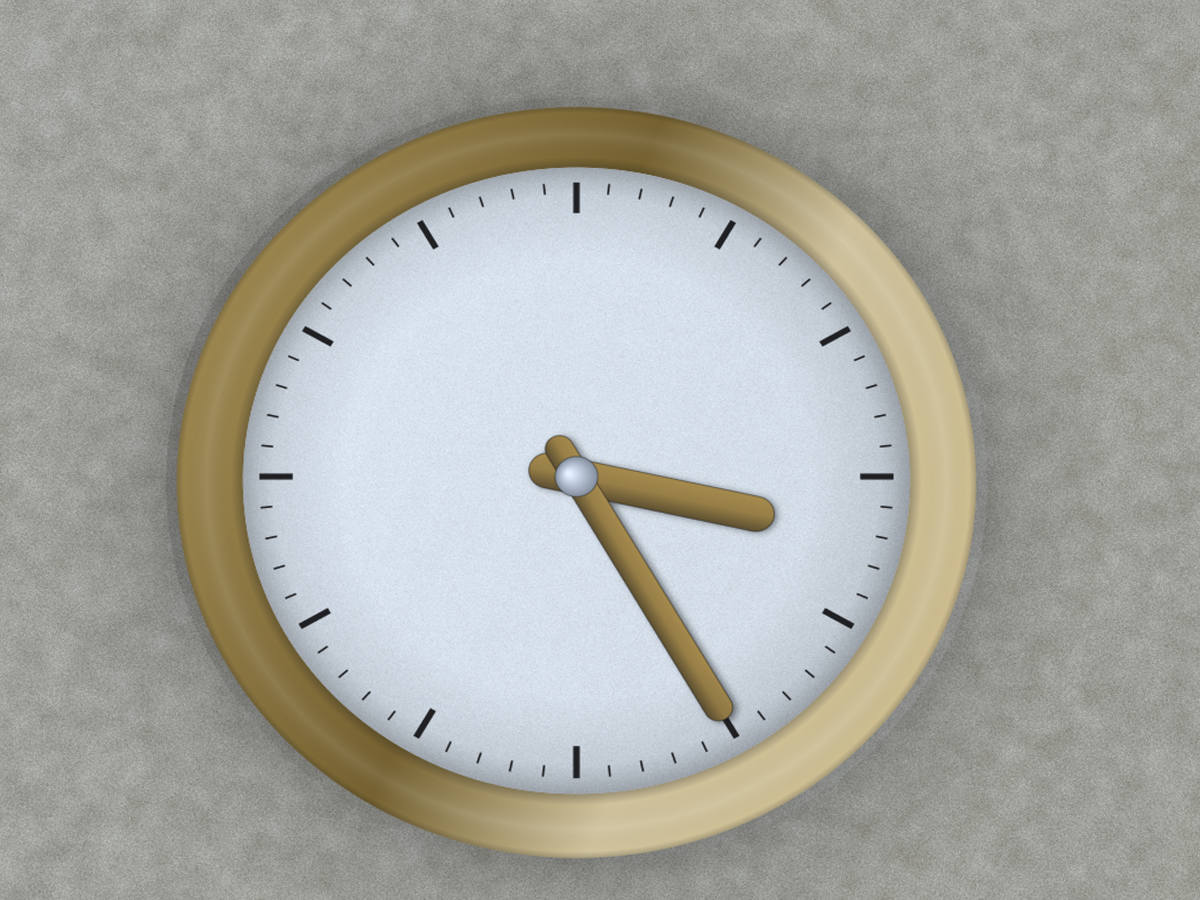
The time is **3:25**
